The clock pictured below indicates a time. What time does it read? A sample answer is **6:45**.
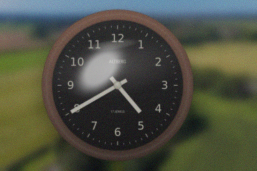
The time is **4:40**
